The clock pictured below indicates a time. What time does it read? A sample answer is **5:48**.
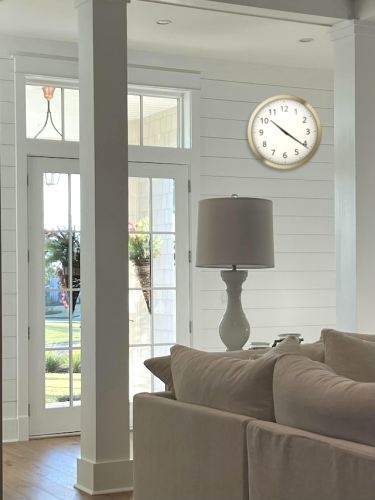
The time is **10:21**
